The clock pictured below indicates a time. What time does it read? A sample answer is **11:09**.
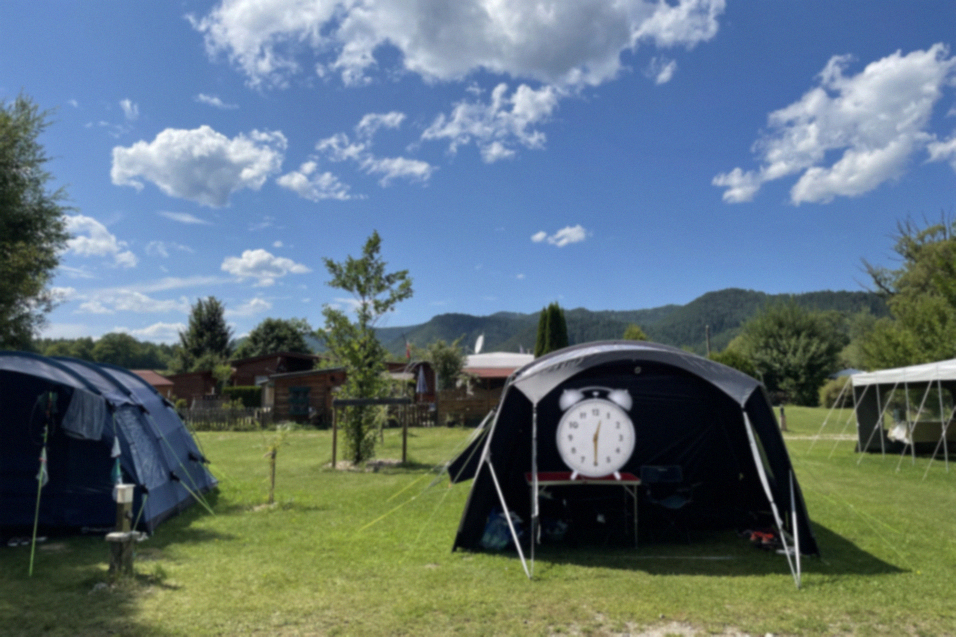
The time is **12:30**
